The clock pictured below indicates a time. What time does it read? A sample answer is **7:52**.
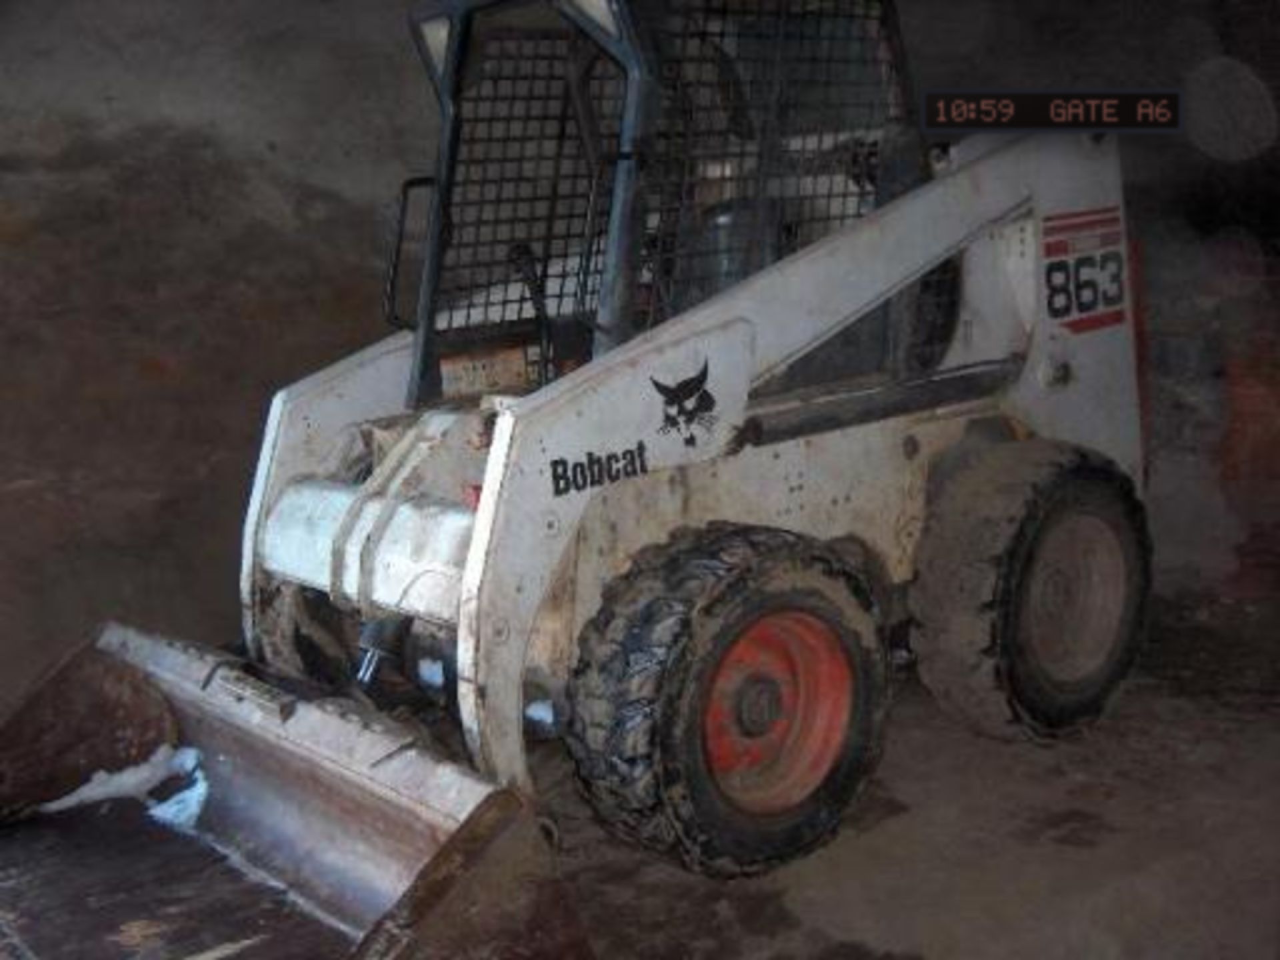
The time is **10:59**
